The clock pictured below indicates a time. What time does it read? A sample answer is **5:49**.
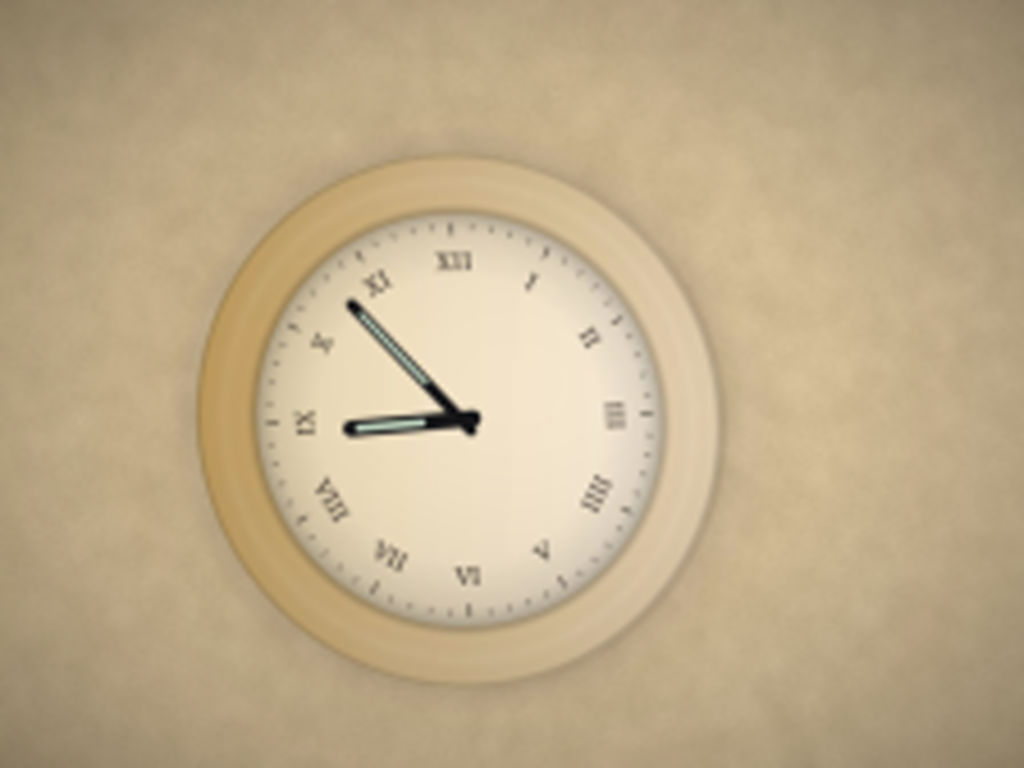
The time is **8:53**
